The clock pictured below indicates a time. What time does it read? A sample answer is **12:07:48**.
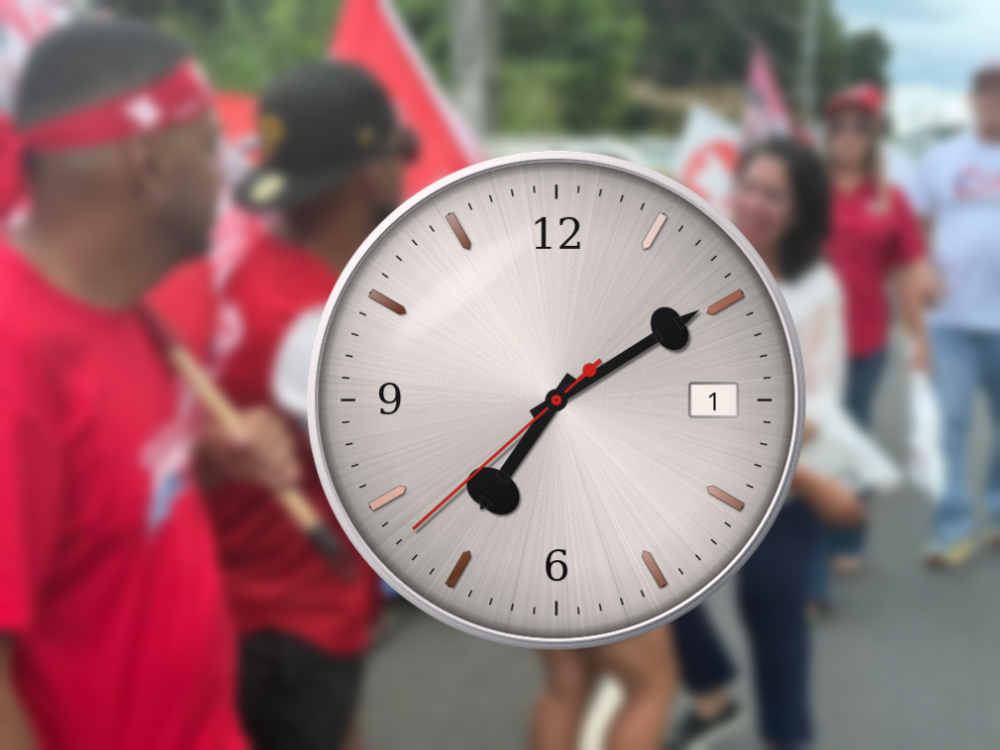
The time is **7:09:38**
